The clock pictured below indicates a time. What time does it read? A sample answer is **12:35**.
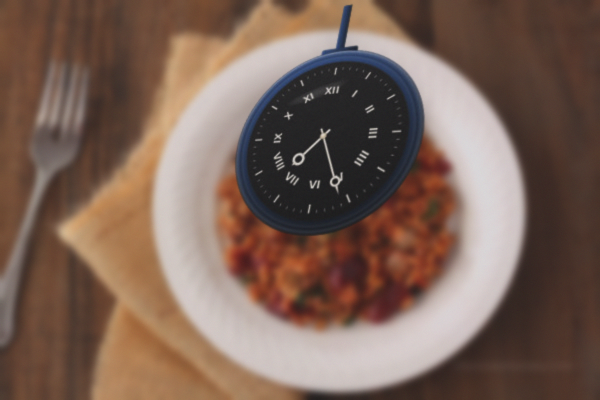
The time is **7:26**
